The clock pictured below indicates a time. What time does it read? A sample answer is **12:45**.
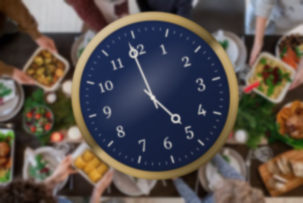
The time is **4:59**
